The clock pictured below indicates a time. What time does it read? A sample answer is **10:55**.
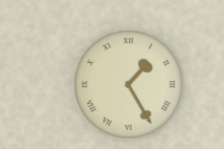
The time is **1:25**
